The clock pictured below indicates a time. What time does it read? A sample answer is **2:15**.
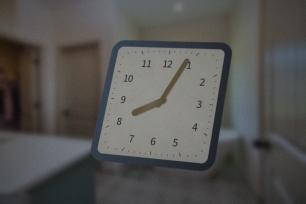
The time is **8:04**
